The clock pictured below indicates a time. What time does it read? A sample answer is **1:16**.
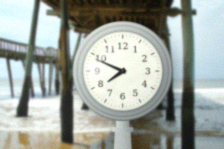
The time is **7:49**
